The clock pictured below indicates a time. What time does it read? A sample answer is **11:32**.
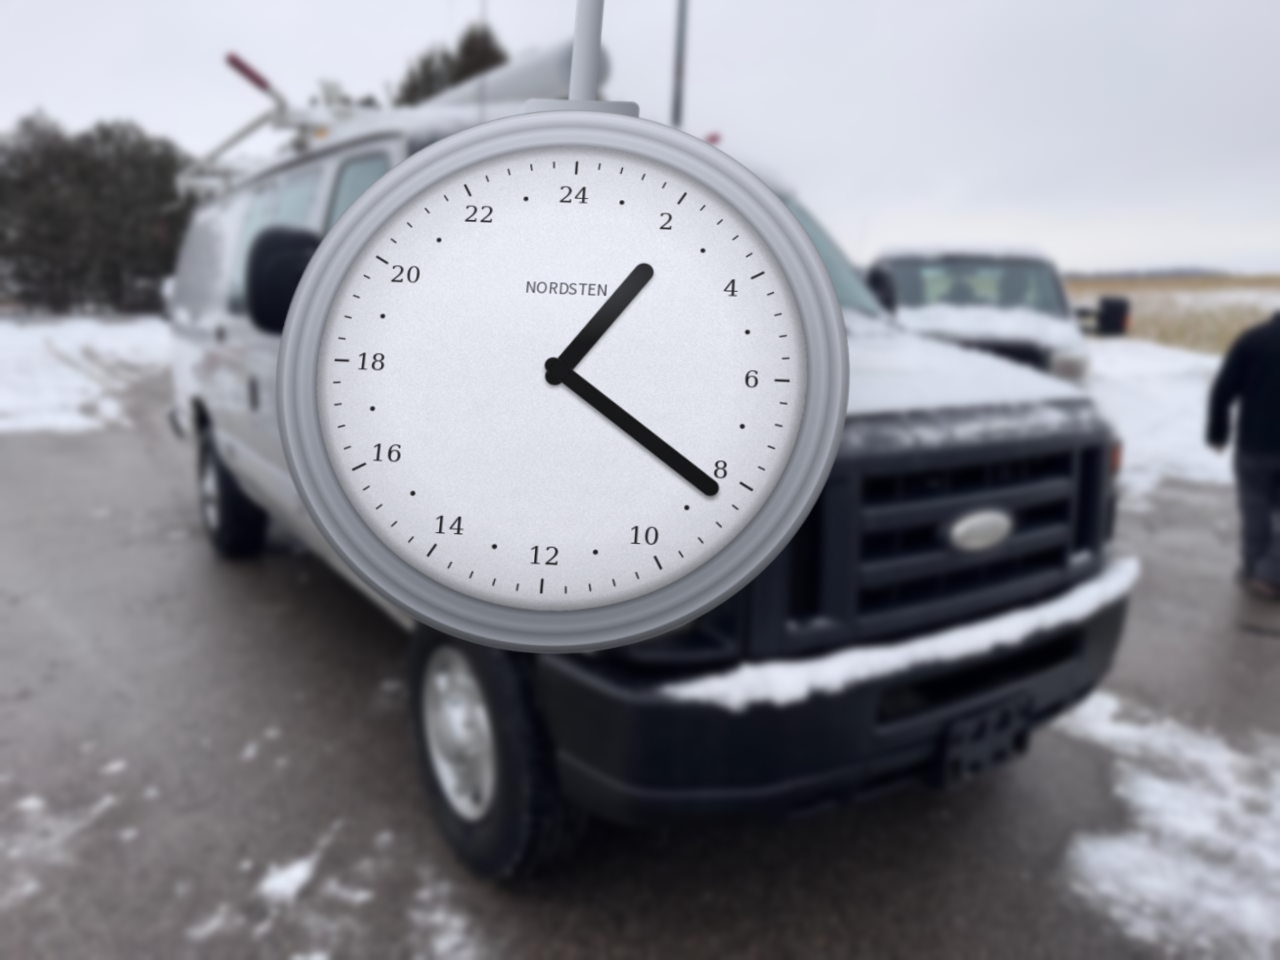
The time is **2:21**
